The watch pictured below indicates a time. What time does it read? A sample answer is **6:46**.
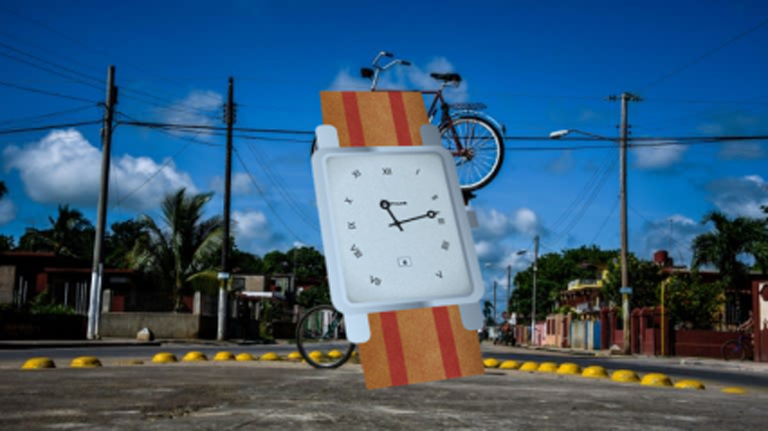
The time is **11:13**
